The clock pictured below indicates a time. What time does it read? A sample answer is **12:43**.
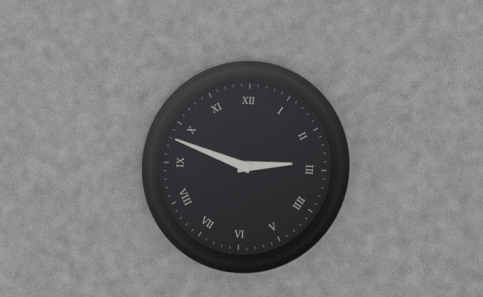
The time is **2:48**
